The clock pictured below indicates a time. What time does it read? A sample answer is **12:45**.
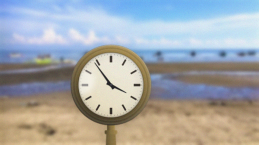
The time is **3:54**
